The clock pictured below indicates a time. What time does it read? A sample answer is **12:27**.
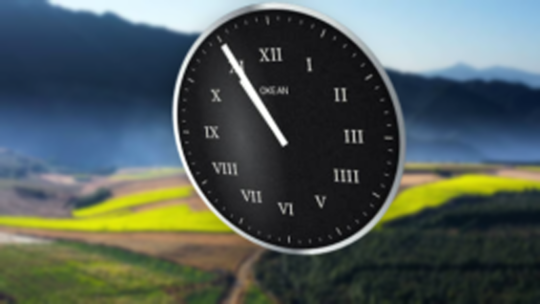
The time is **10:55**
